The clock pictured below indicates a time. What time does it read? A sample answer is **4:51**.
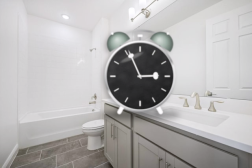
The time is **2:56**
